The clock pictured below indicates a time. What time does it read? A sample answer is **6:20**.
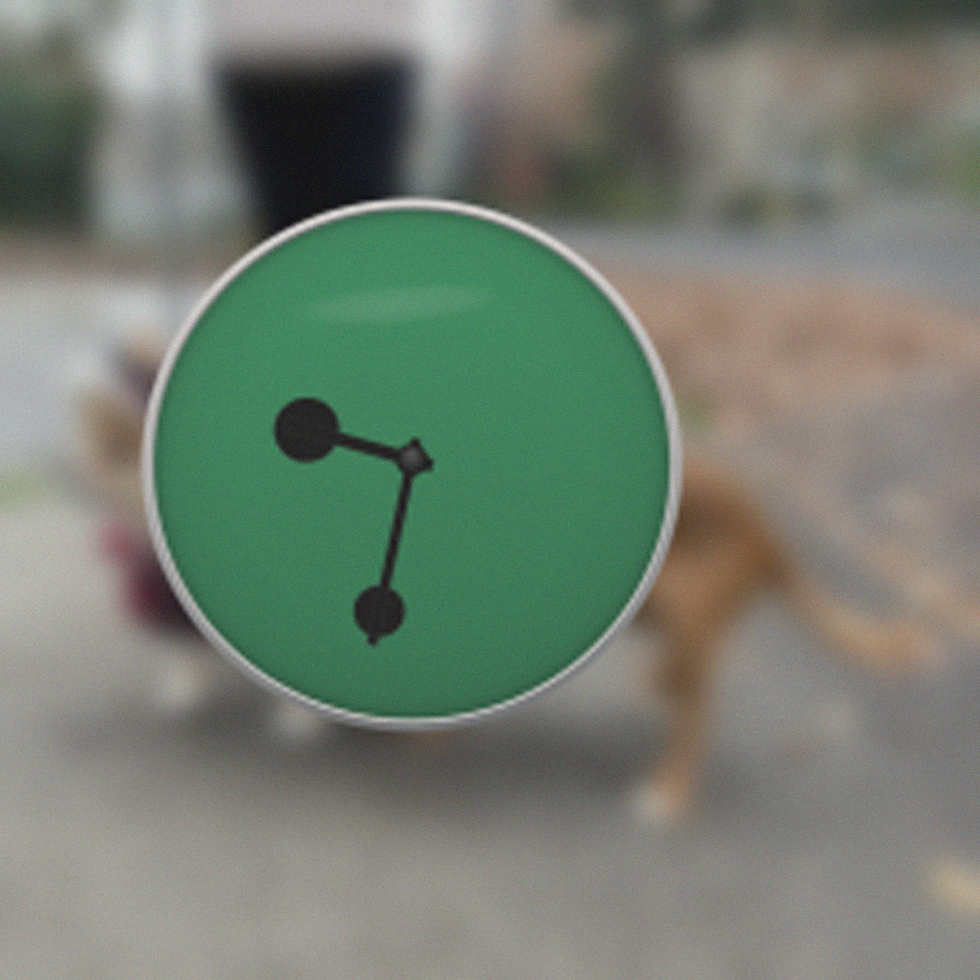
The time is **9:32**
